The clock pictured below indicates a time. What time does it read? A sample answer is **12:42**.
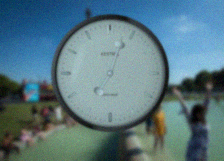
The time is **7:03**
